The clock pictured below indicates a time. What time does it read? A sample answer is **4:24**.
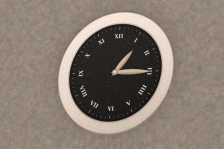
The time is **1:15**
